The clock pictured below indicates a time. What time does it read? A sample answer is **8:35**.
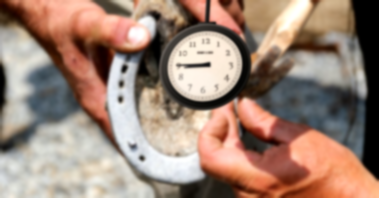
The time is **8:45**
